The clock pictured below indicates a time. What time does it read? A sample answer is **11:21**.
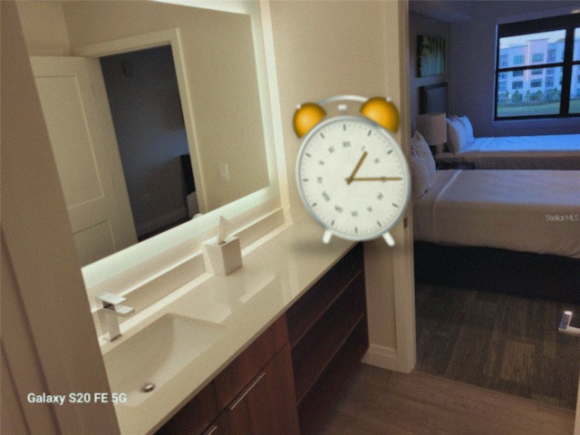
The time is **1:15**
